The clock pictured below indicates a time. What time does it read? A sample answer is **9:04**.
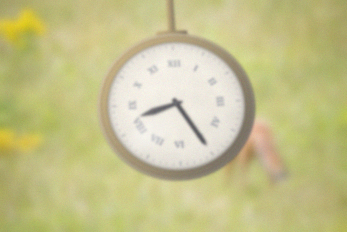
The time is **8:25**
